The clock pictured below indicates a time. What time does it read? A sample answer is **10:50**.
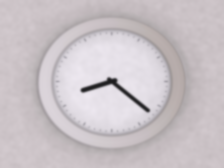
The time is **8:22**
